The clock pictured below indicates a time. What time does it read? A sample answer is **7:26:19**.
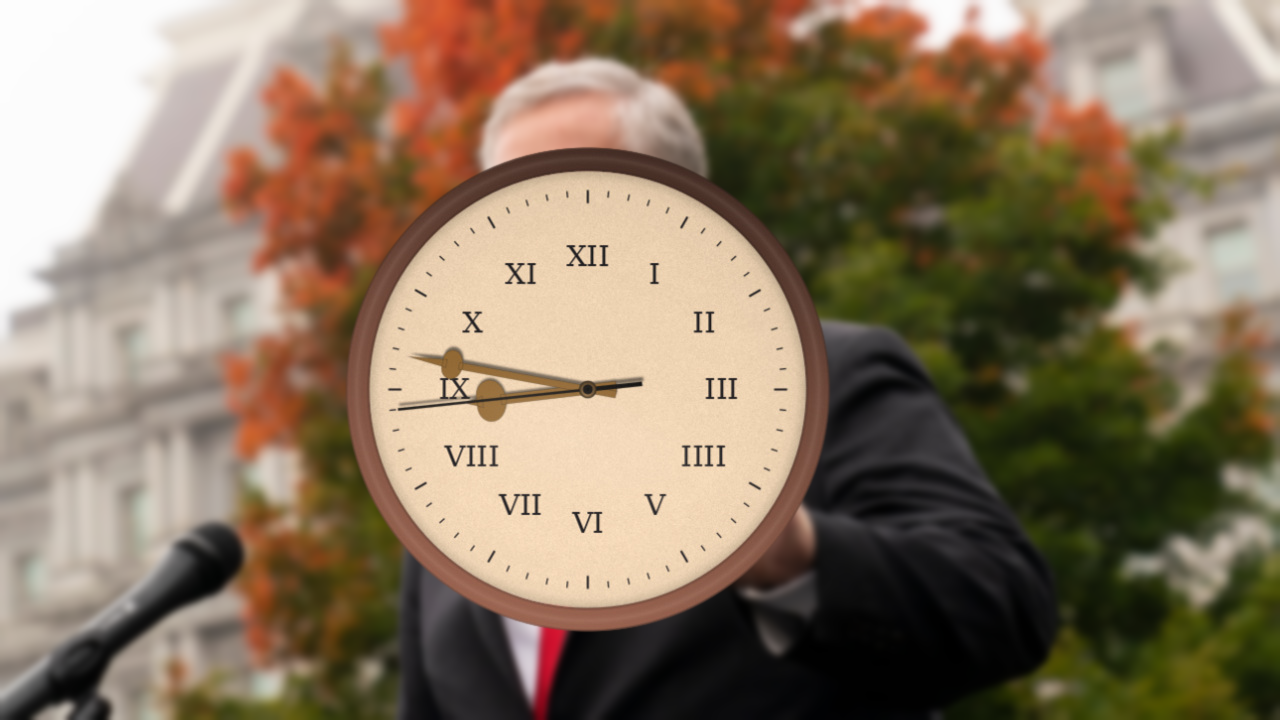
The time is **8:46:44**
